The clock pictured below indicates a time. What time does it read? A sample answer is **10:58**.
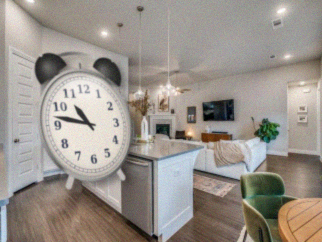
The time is **10:47**
